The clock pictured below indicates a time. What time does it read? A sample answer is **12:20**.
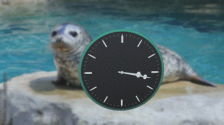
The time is **3:17**
